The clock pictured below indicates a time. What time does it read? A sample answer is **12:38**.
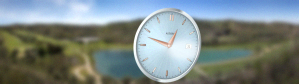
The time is **12:48**
